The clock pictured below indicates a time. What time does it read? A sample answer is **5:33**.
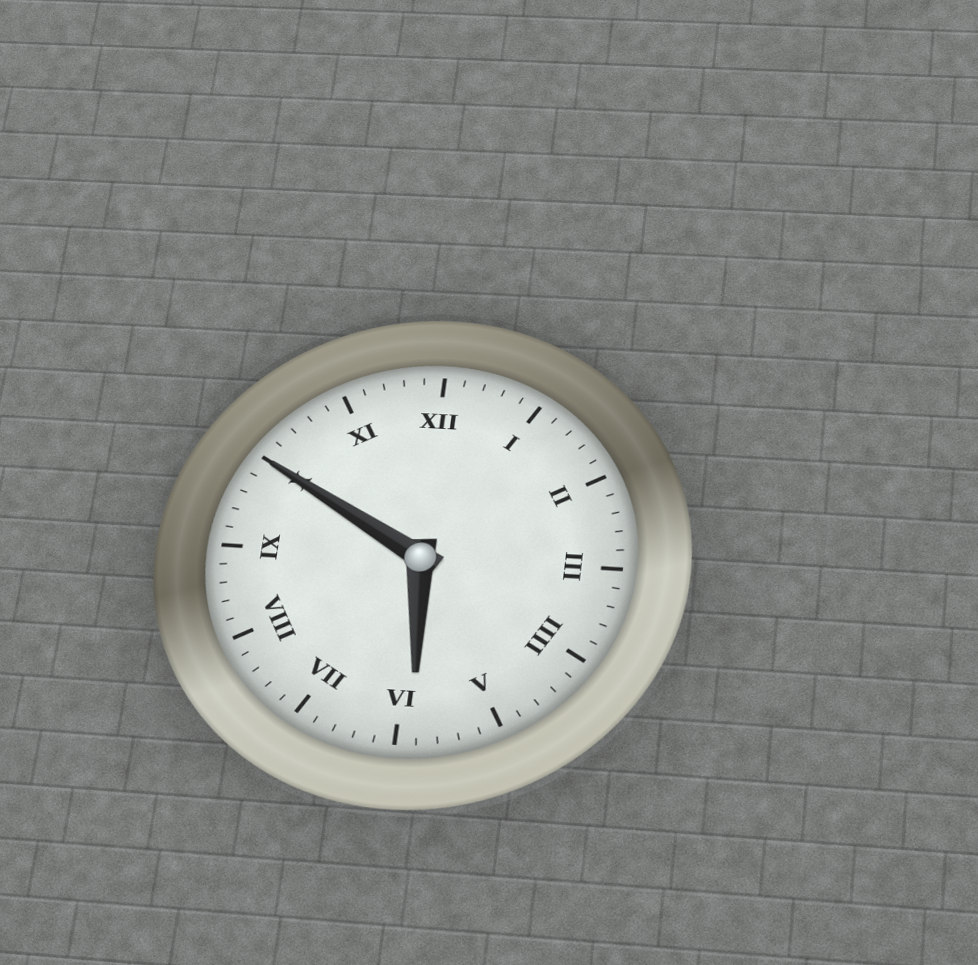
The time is **5:50**
